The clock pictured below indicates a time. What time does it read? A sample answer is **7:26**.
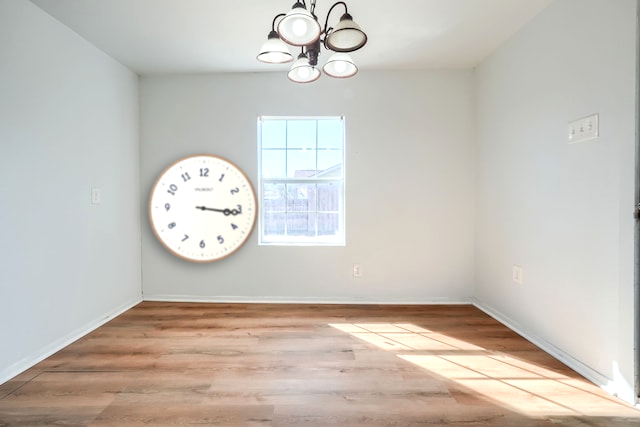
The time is **3:16**
